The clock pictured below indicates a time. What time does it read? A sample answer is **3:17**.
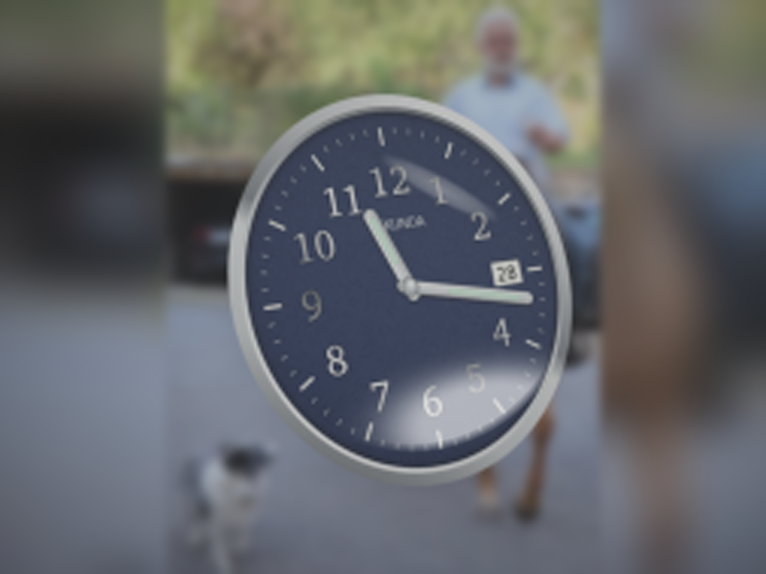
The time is **11:17**
